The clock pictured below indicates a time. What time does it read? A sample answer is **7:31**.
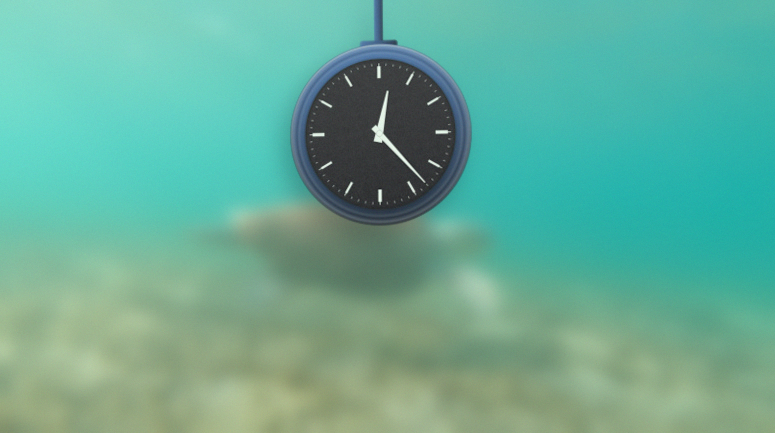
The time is **12:23**
